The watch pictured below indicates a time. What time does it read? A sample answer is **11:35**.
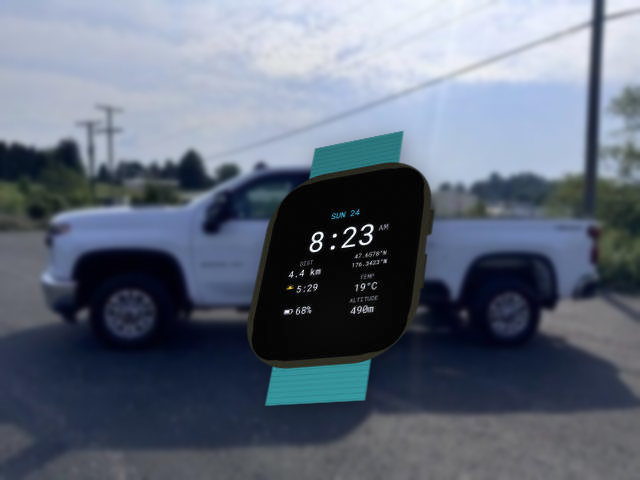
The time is **8:23**
